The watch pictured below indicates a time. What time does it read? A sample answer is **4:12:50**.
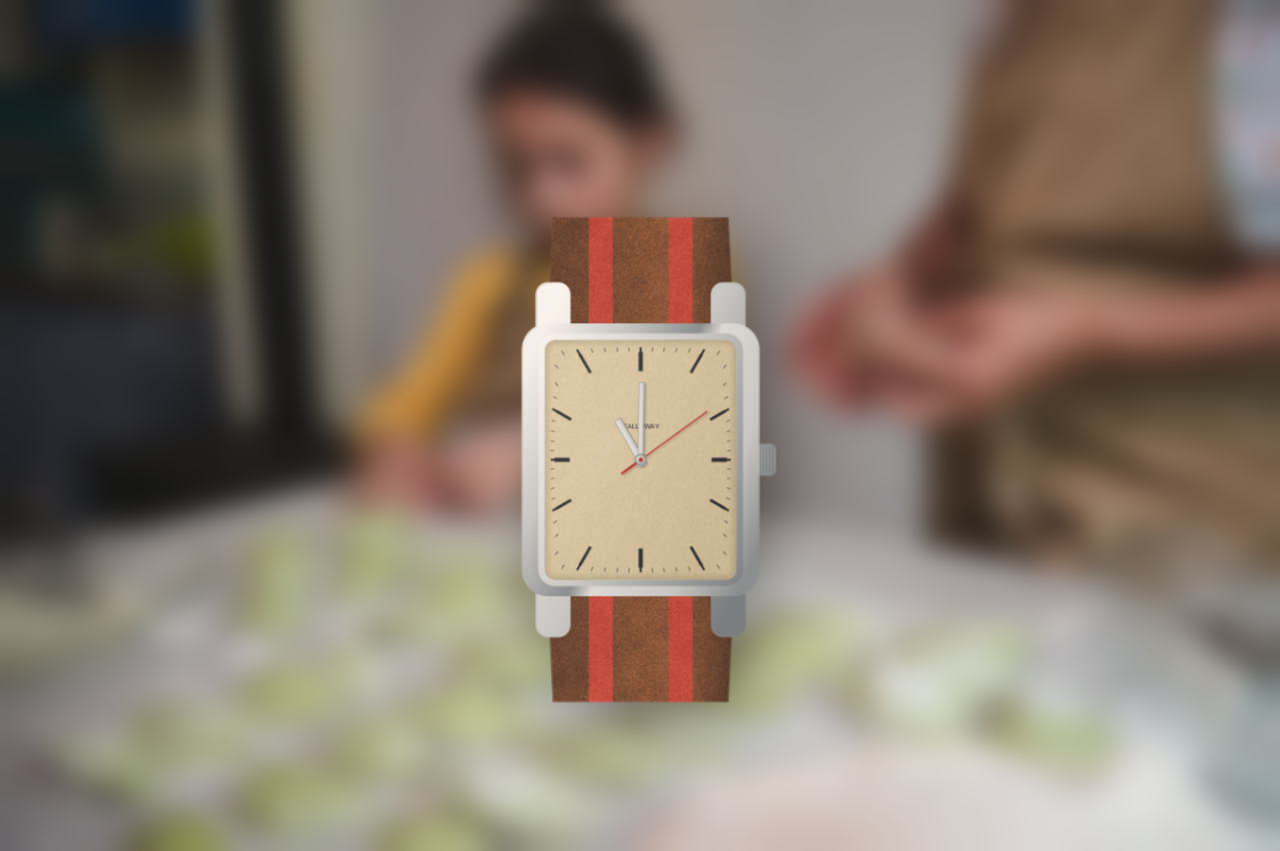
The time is **11:00:09**
